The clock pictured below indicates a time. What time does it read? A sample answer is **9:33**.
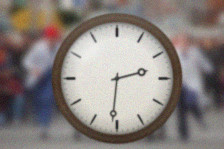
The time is **2:31**
